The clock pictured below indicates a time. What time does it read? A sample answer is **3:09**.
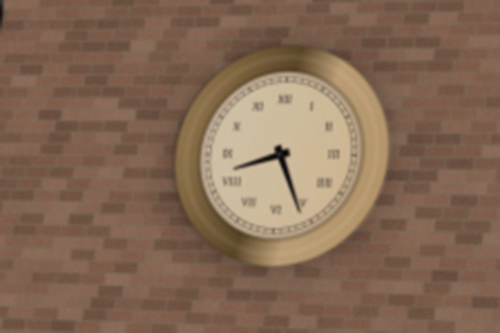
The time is **8:26**
